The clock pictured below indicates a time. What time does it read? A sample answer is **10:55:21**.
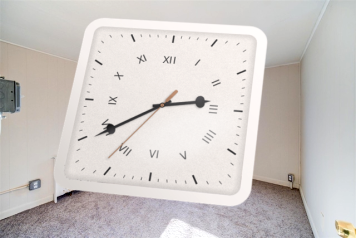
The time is **2:39:36**
